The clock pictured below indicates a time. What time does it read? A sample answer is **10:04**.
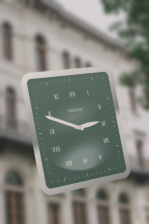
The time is **2:49**
